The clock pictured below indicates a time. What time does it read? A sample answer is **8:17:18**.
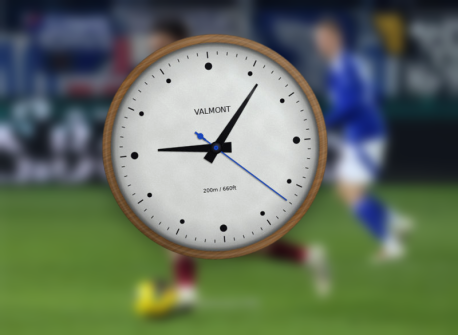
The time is **9:06:22**
